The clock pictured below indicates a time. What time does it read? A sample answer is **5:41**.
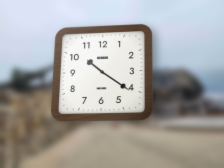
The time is **10:21**
